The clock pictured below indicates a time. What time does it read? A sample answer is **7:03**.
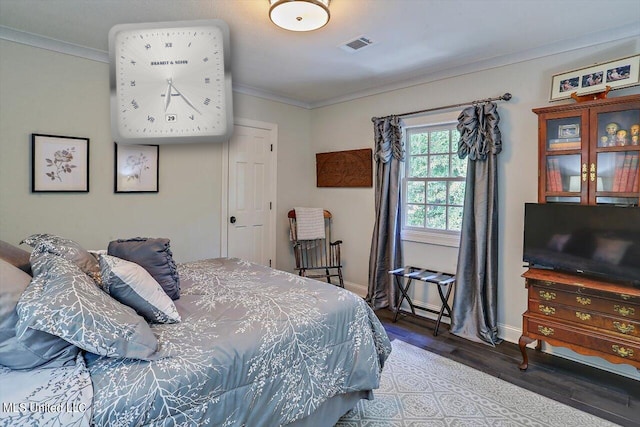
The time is **6:23**
